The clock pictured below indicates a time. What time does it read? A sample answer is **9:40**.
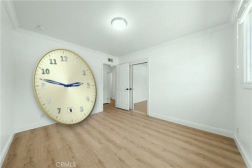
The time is **2:47**
